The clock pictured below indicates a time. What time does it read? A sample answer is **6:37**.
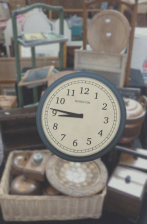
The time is **8:46**
